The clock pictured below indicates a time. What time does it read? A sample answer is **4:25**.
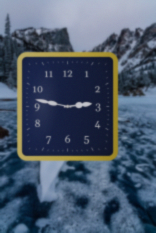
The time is **2:47**
